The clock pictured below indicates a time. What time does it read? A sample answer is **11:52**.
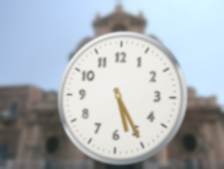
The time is **5:25**
